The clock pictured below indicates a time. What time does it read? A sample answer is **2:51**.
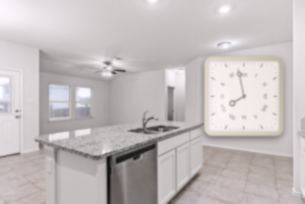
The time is **7:58**
